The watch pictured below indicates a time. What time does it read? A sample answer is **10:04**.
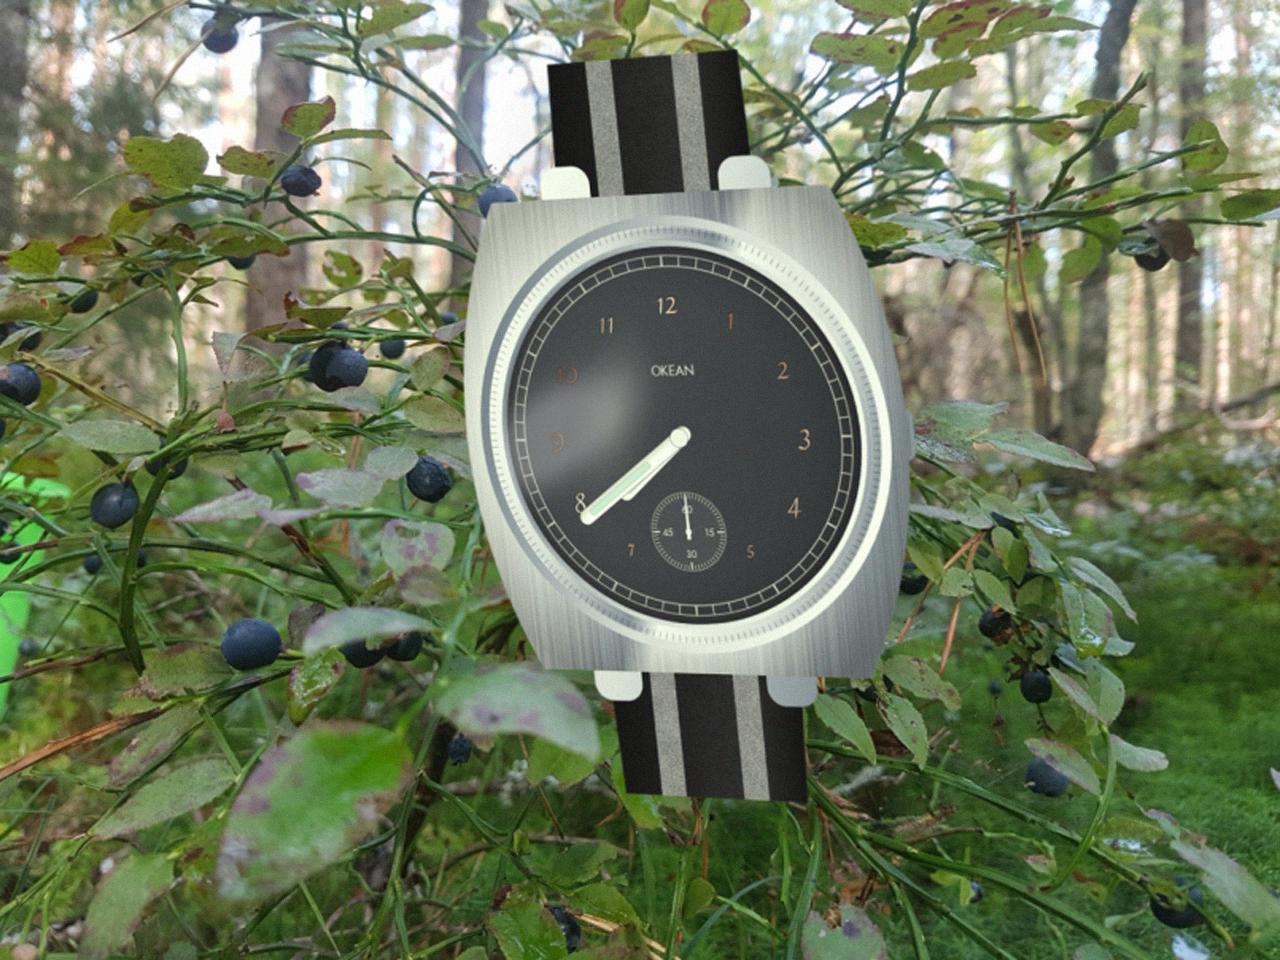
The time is **7:39**
